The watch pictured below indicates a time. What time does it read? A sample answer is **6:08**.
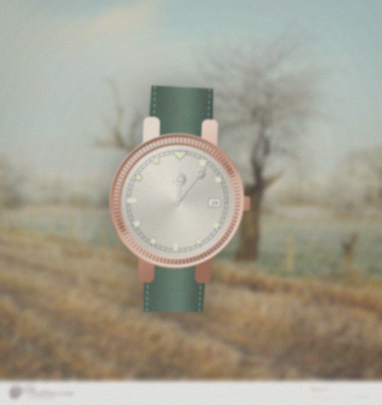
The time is **12:06**
